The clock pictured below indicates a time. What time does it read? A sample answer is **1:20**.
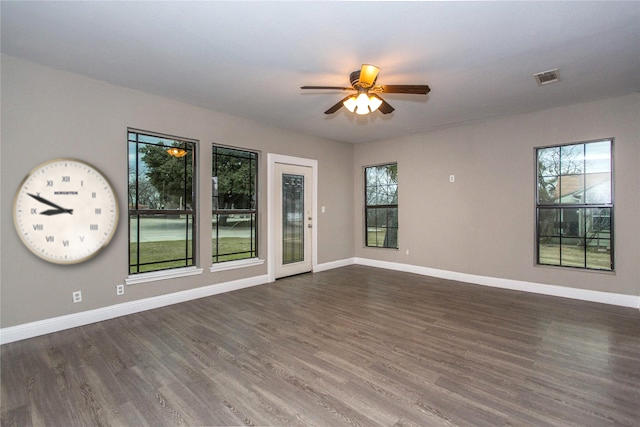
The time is **8:49**
